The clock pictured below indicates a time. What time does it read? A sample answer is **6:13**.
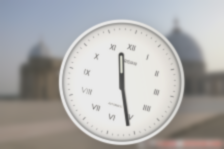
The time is **11:26**
